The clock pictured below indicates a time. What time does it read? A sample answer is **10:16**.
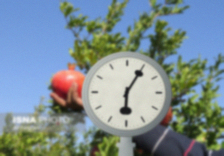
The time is **6:05**
